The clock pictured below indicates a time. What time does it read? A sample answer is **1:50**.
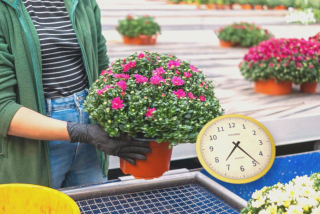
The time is **7:24**
